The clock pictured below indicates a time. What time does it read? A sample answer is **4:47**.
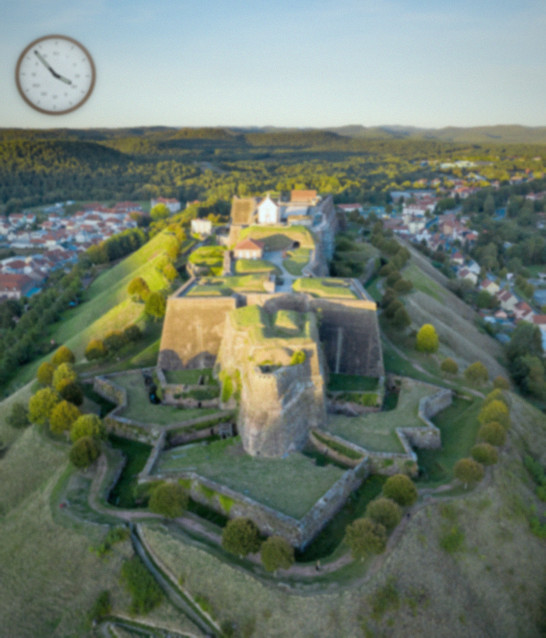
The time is **3:53**
